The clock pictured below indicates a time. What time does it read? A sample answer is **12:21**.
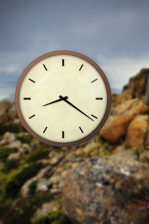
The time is **8:21**
